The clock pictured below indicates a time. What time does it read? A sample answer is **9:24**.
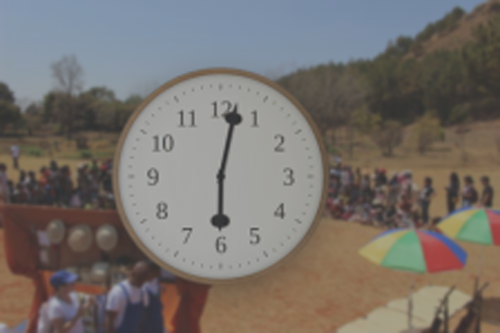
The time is **6:02**
